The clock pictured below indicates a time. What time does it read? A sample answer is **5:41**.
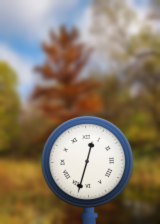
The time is **12:33**
